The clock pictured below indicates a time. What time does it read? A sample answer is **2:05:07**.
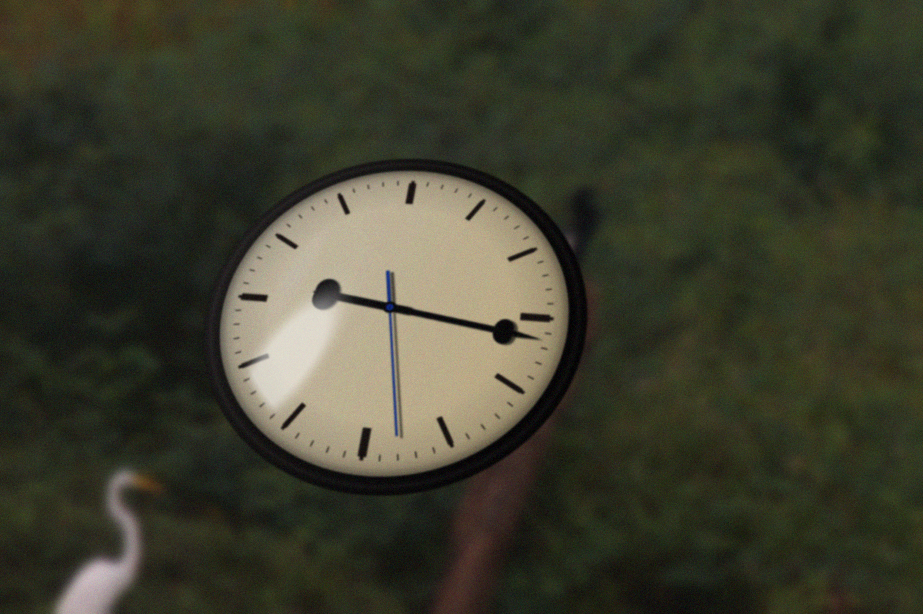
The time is **9:16:28**
